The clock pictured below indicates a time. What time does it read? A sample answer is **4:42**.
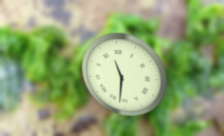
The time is **11:32**
